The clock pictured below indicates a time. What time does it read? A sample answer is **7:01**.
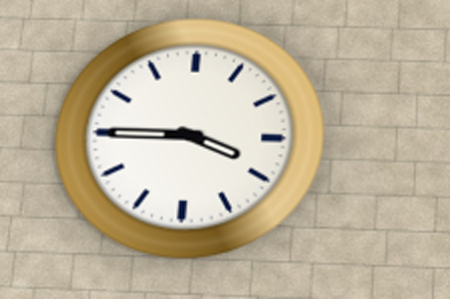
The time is **3:45**
